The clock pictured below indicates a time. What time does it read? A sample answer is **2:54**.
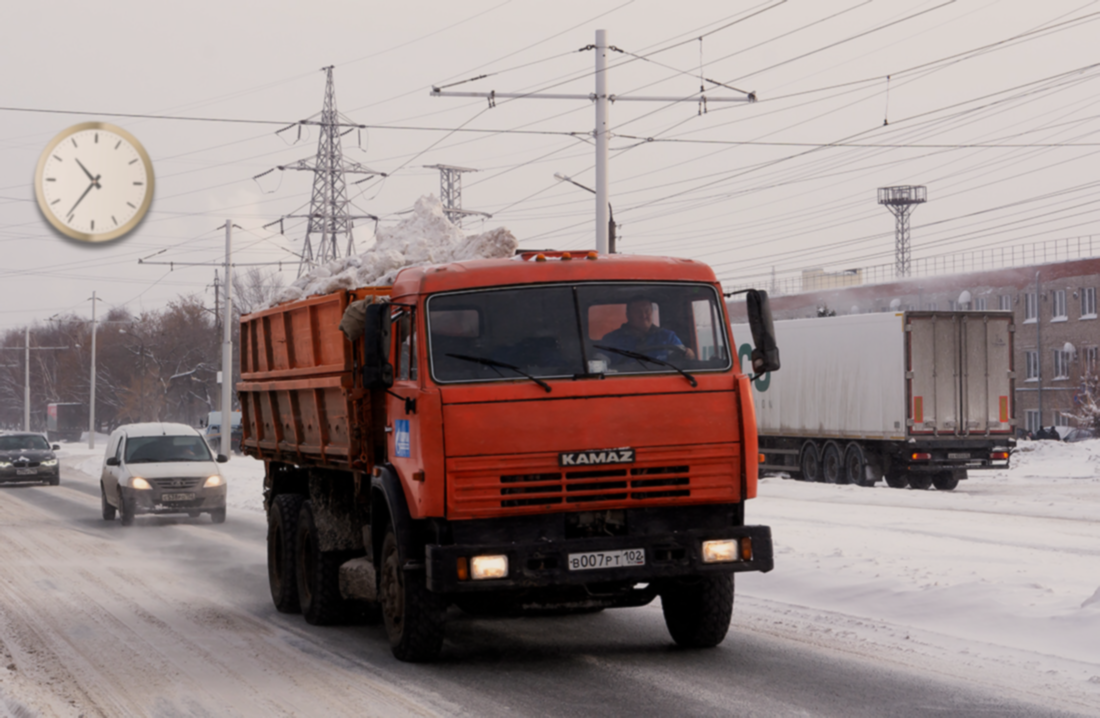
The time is **10:36**
